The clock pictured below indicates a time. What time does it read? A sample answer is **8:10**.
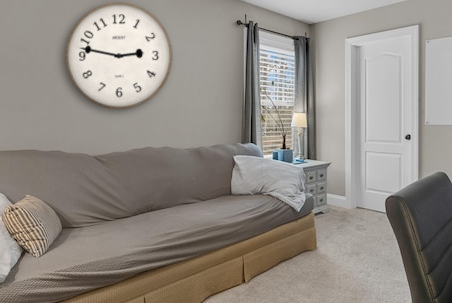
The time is **2:47**
